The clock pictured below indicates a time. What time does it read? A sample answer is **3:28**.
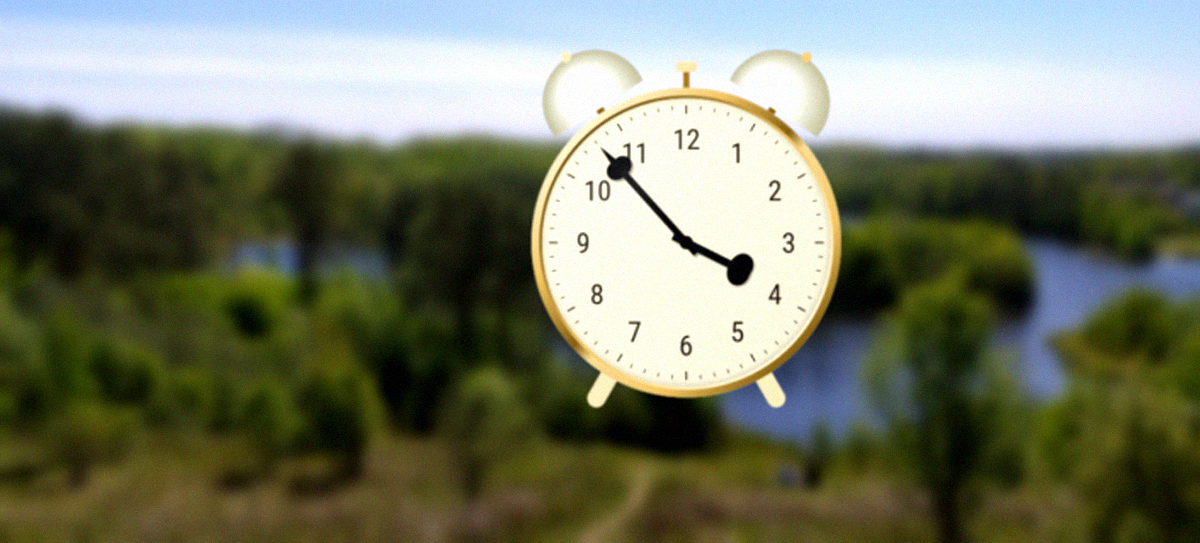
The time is **3:53**
